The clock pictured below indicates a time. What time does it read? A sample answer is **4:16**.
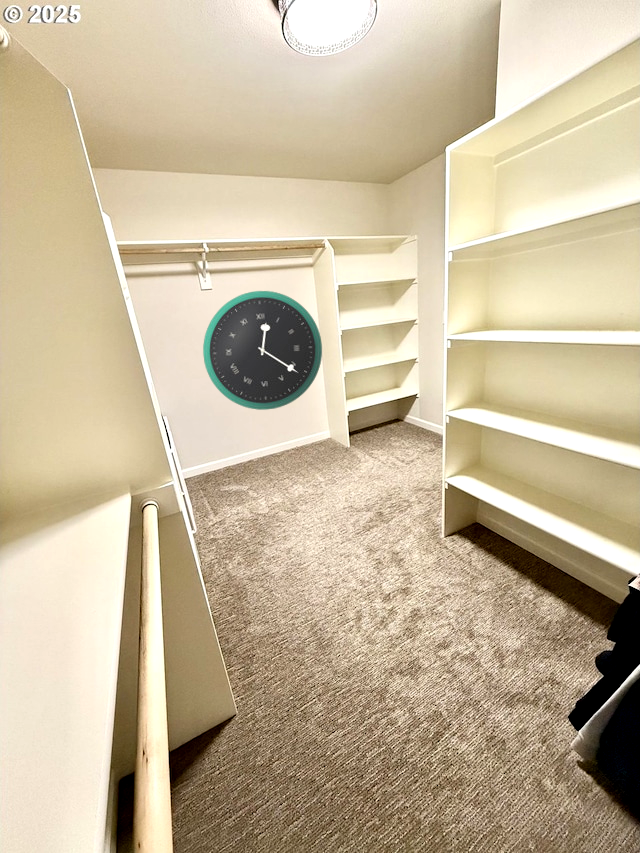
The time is **12:21**
